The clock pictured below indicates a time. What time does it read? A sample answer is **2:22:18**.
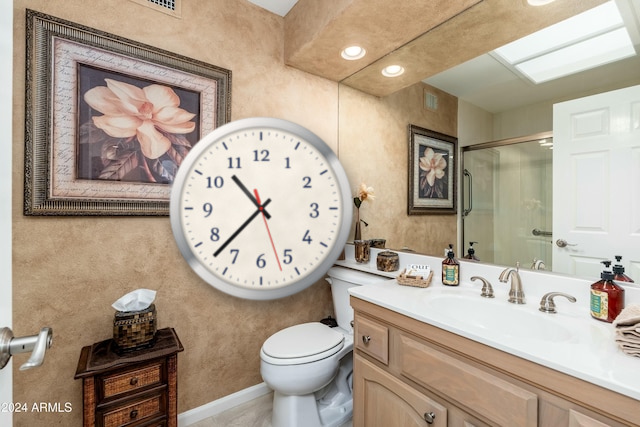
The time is **10:37:27**
